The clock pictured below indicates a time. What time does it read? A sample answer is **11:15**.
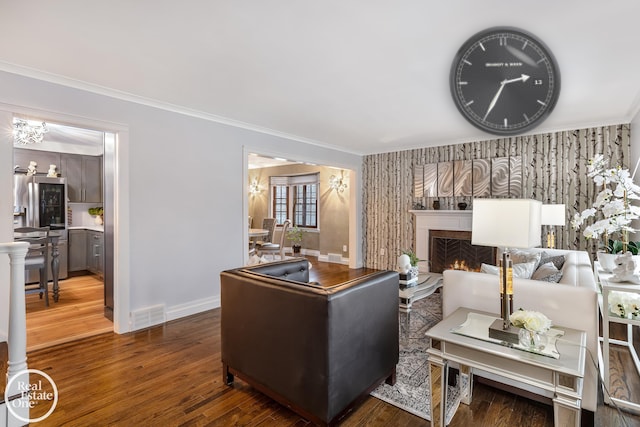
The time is **2:35**
